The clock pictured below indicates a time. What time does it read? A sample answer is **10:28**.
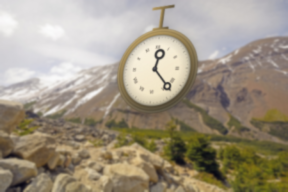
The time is **12:23**
